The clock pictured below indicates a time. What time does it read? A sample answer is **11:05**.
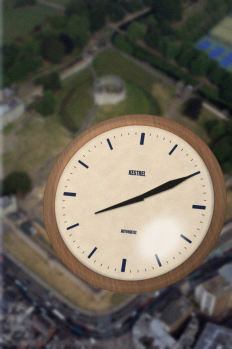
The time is **8:10**
